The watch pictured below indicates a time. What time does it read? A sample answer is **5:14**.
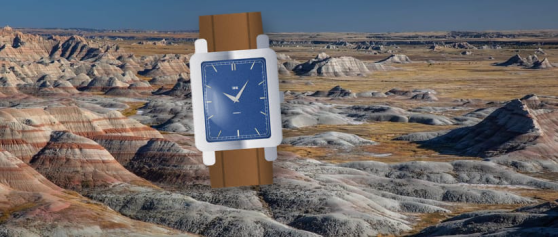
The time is **10:06**
